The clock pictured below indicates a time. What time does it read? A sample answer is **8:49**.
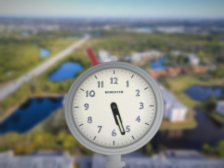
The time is **5:27**
